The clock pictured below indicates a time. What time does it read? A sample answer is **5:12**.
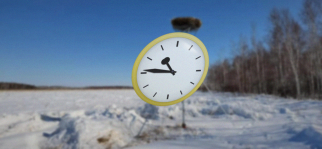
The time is **10:46**
